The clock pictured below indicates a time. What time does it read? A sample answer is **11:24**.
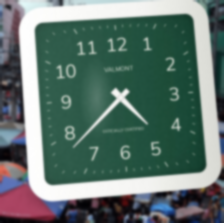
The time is **4:38**
